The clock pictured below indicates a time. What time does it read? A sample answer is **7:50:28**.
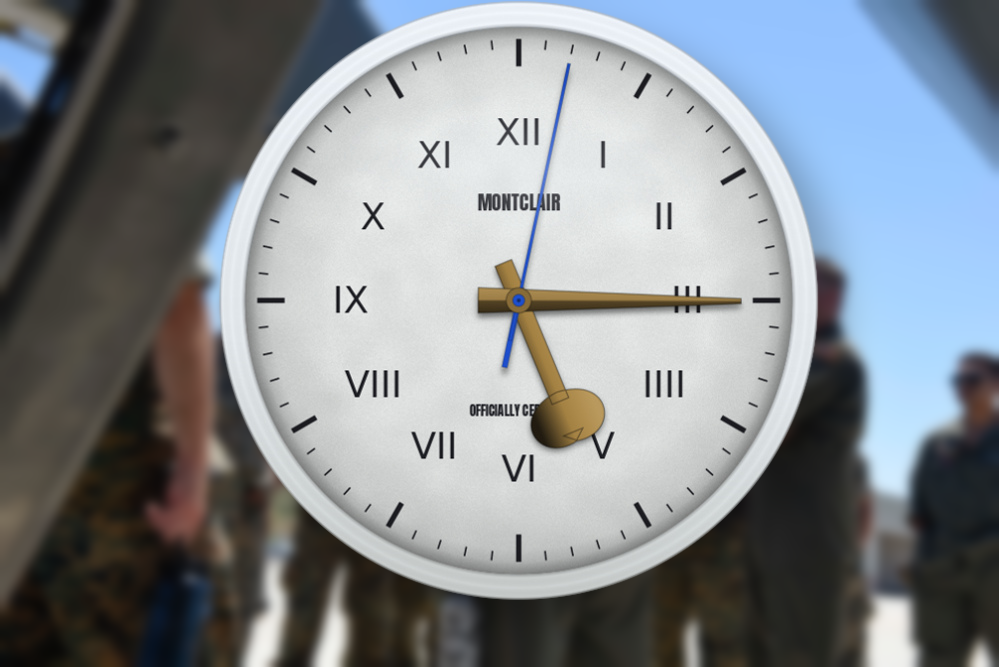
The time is **5:15:02**
